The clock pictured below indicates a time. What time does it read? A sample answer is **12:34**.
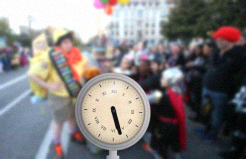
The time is **5:27**
